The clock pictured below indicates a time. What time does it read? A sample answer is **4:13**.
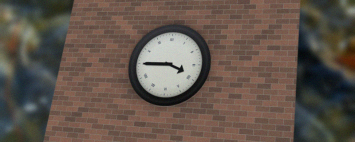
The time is **3:45**
